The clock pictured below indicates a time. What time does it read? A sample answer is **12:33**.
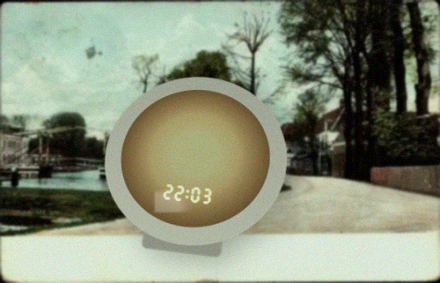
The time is **22:03**
